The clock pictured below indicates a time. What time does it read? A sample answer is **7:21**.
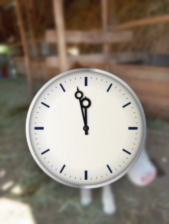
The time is **11:58**
